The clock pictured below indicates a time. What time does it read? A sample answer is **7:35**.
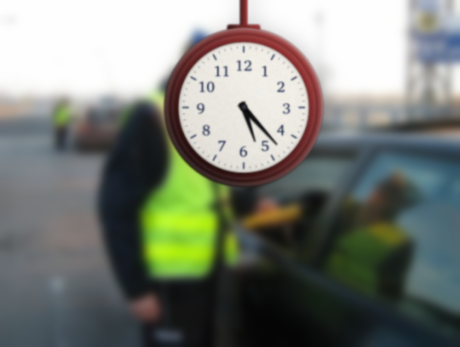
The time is **5:23**
